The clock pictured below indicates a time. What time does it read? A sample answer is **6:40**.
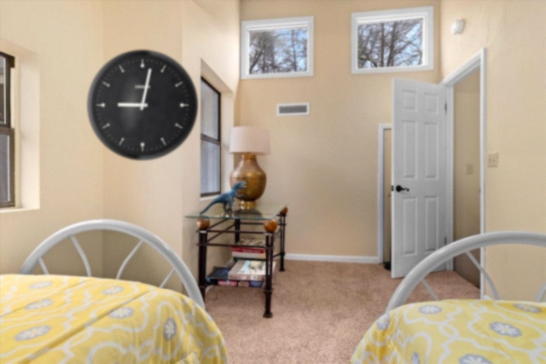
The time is **9:02**
